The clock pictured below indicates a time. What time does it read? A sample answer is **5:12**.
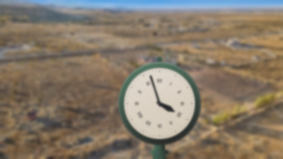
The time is **3:57**
